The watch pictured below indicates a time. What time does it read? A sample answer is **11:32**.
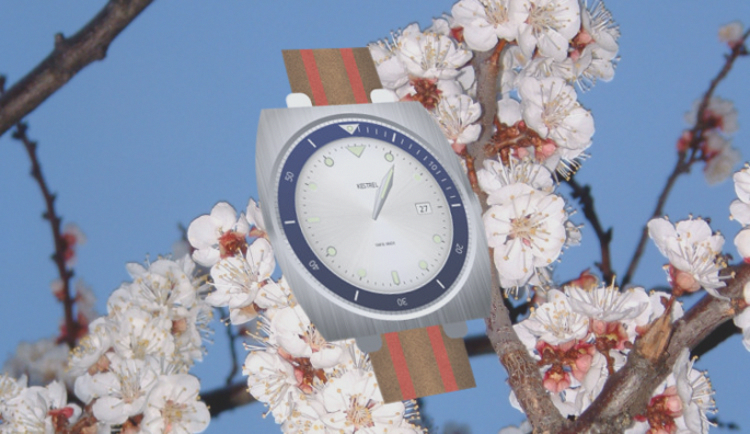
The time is **1:06**
